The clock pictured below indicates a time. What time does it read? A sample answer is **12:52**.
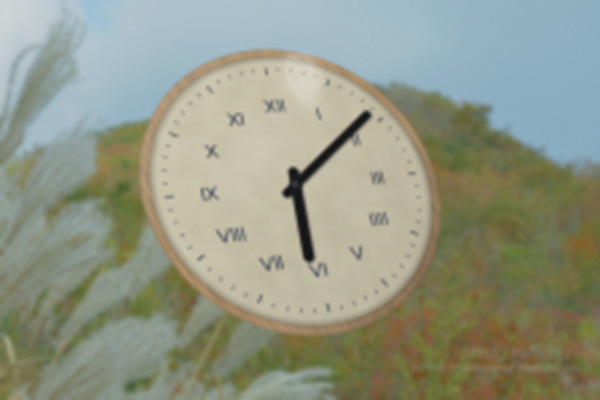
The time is **6:09**
